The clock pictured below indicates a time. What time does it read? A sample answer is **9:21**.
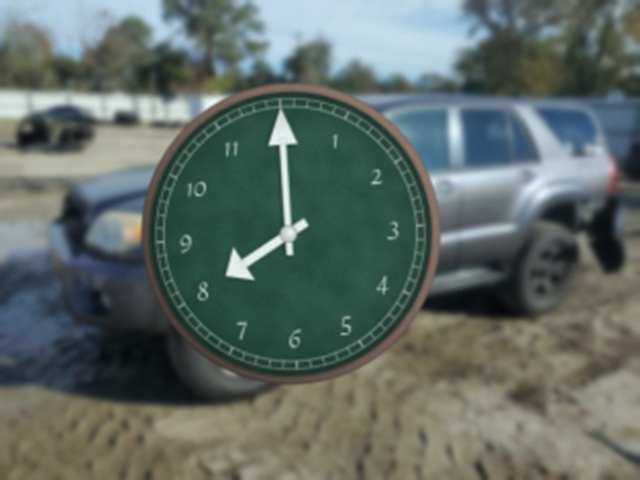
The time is **8:00**
